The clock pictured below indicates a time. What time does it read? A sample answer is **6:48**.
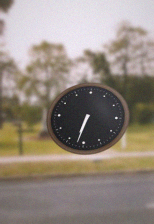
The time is **6:32**
